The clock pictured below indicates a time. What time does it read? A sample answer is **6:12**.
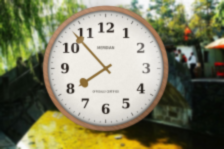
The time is **7:53**
